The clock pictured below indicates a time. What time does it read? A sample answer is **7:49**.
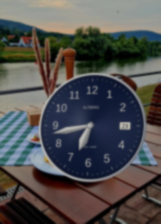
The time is **6:43**
